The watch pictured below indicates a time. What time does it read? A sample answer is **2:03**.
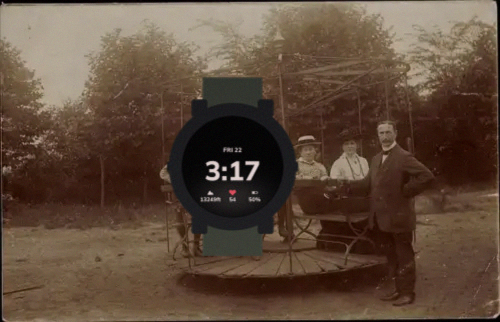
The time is **3:17**
